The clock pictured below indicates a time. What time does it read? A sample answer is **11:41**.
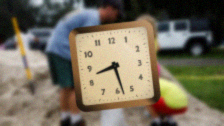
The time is **8:28**
